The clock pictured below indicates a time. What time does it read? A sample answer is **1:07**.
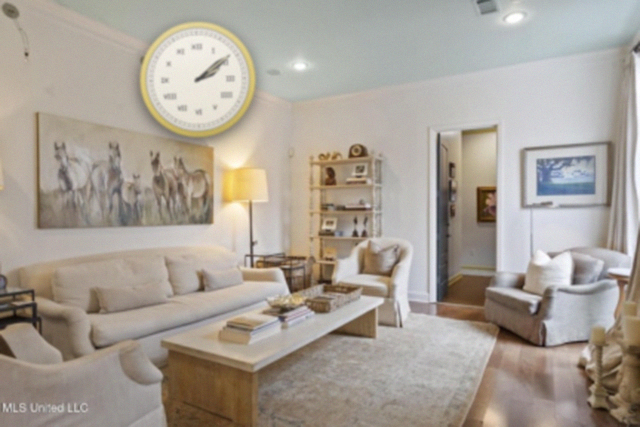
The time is **2:09**
